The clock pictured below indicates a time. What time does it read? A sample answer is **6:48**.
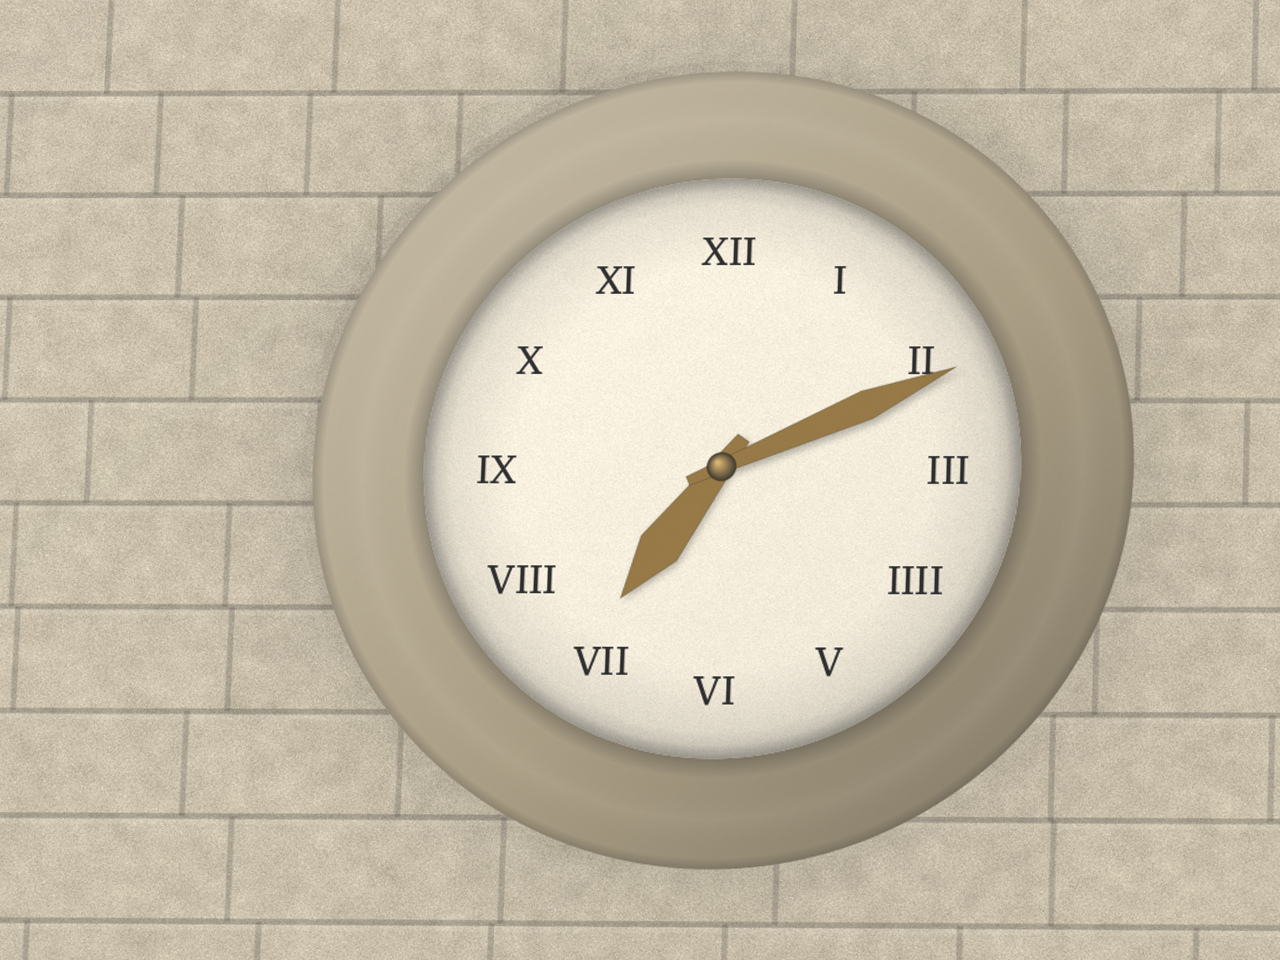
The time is **7:11**
